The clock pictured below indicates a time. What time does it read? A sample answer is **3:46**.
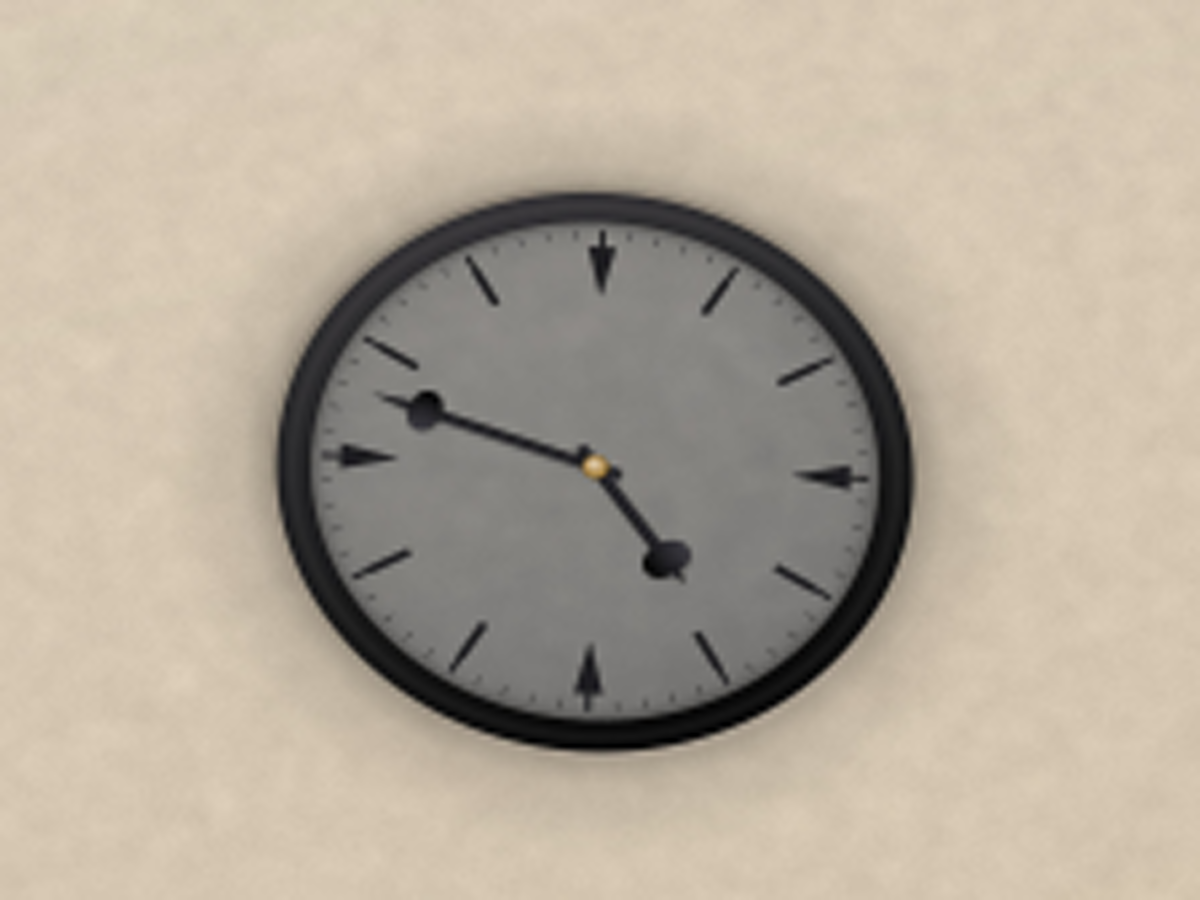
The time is **4:48**
